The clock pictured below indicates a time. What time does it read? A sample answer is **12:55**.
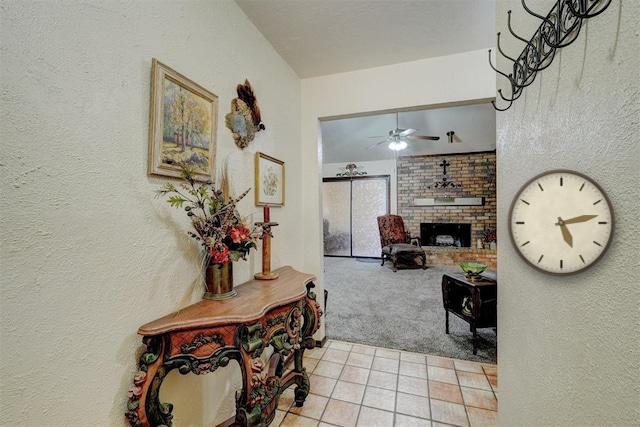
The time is **5:13**
